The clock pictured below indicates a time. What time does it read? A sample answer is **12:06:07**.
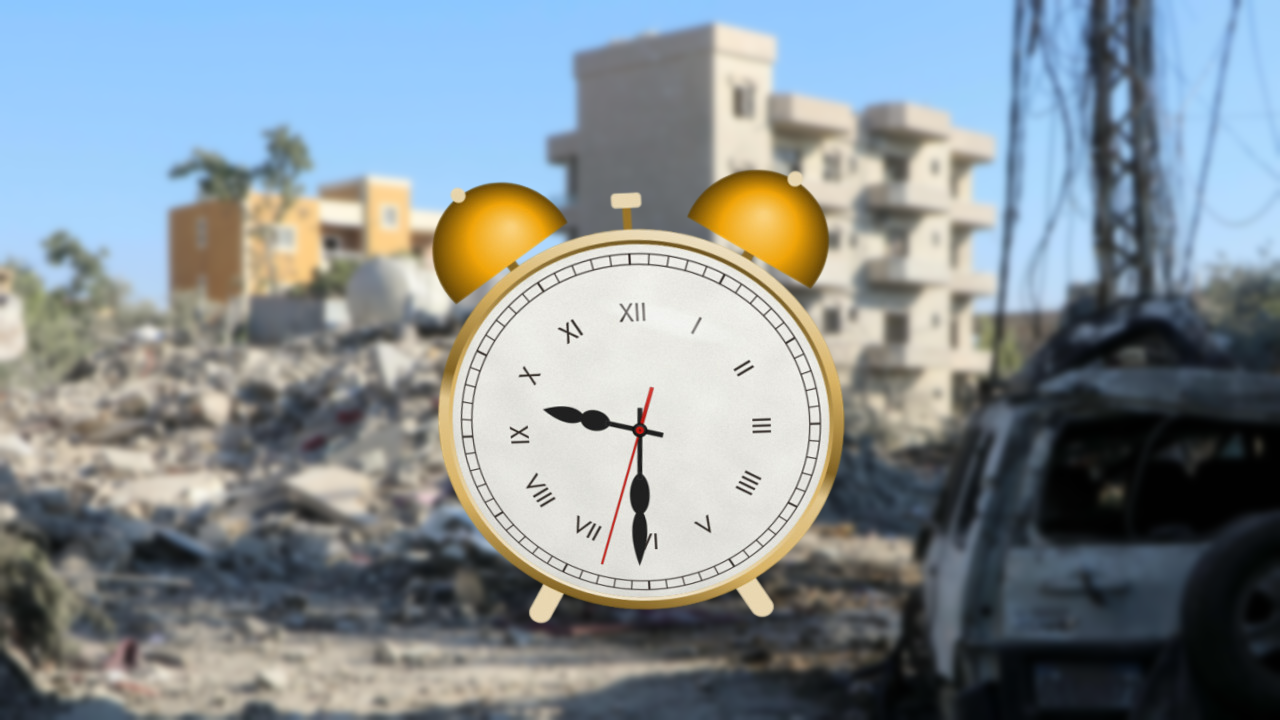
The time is **9:30:33**
